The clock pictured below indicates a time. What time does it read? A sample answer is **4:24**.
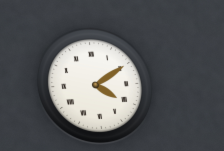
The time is **4:10**
